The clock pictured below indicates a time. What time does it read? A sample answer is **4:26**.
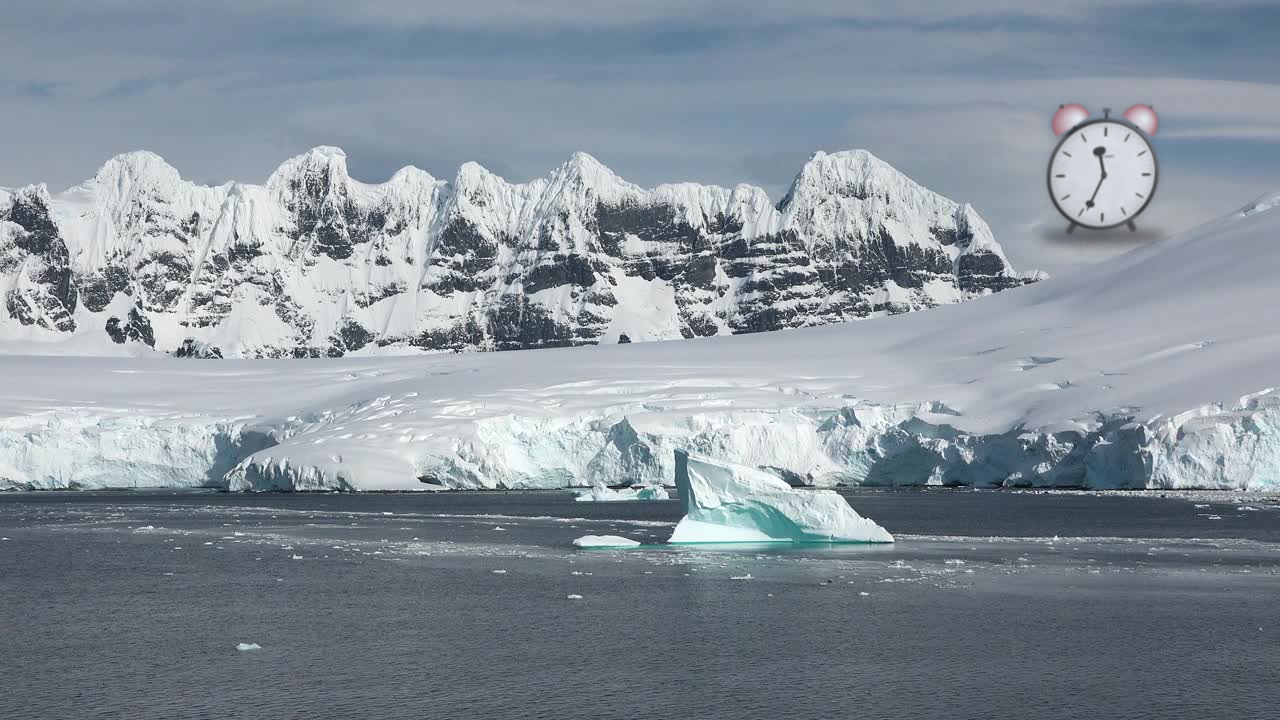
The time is **11:34**
